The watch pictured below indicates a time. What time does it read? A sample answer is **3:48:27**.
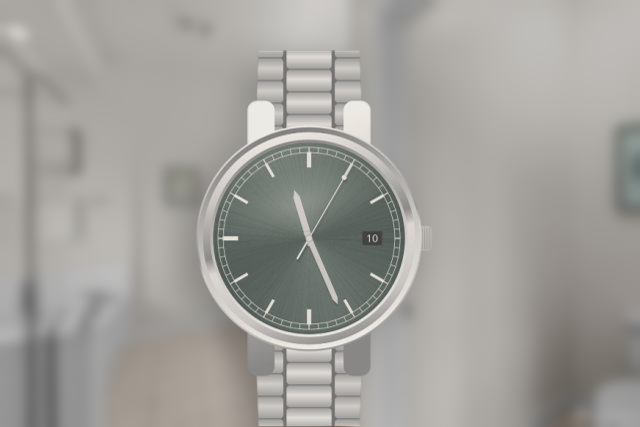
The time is **11:26:05**
